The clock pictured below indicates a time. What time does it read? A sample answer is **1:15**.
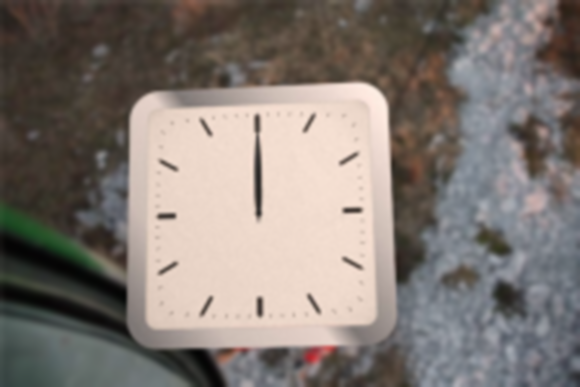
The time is **12:00**
